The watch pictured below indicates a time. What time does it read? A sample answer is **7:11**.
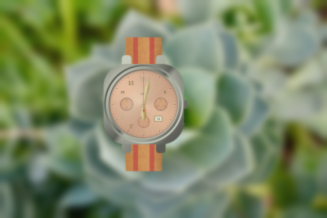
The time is **6:02**
